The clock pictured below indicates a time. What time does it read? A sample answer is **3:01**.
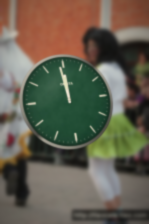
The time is **11:59**
